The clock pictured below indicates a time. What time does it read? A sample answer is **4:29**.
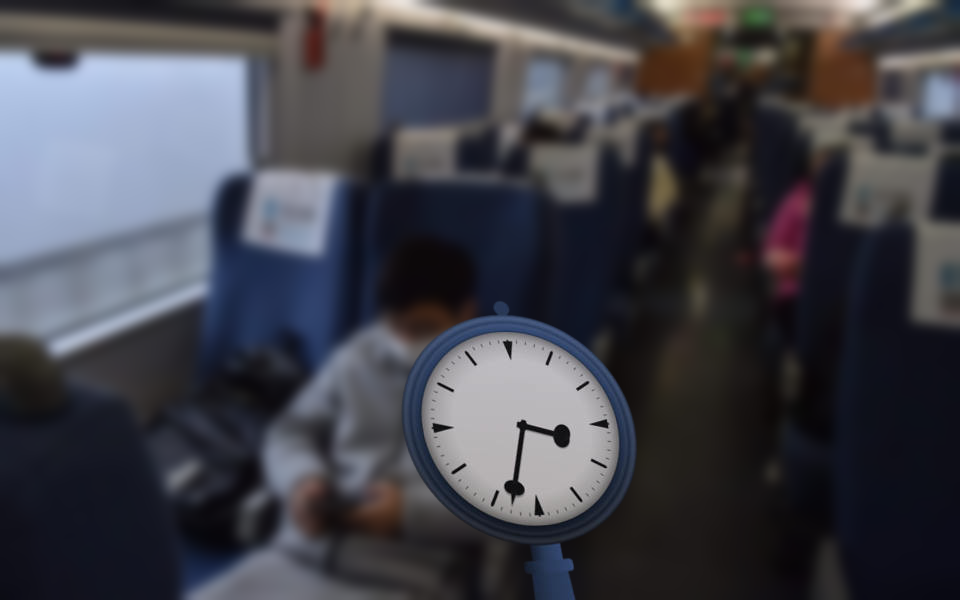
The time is **3:33**
